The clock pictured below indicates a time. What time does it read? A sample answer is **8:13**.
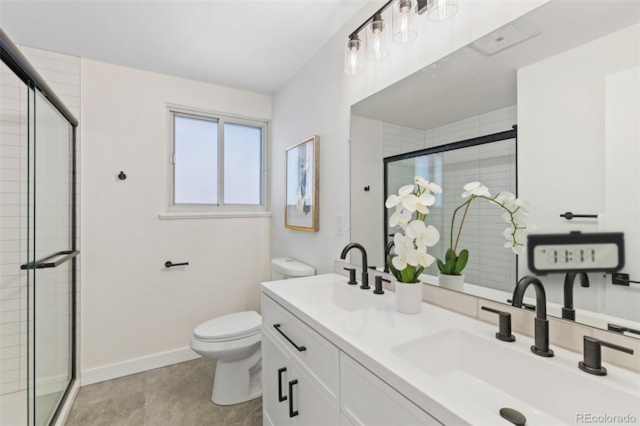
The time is **11:11**
